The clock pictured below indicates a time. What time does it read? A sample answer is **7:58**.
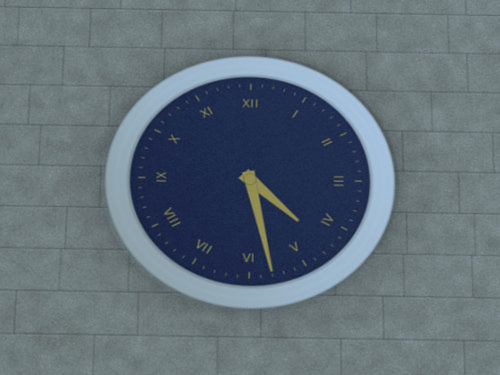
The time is **4:28**
